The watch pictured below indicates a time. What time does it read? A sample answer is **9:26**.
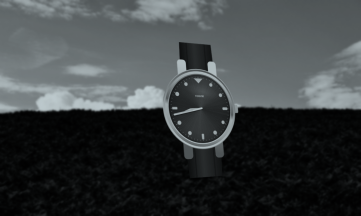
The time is **8:43**
